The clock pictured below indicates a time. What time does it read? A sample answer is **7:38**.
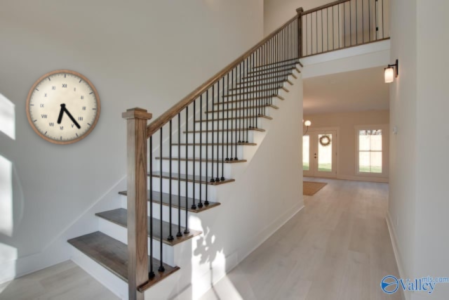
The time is **6:23**
